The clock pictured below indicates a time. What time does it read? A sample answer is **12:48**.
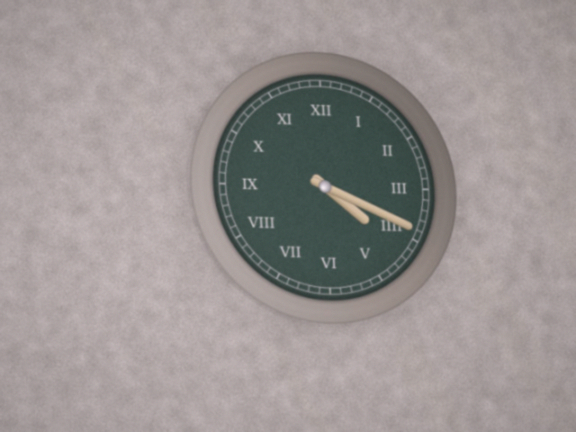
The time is **4:19**
